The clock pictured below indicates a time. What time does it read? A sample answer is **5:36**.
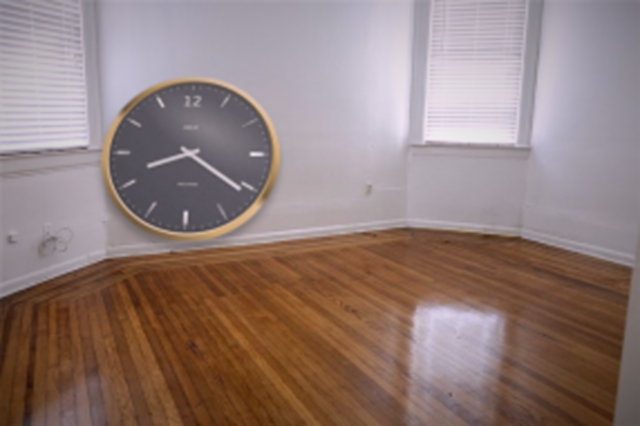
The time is **8:21**
